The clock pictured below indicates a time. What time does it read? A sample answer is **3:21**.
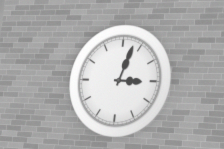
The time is **3:03**
